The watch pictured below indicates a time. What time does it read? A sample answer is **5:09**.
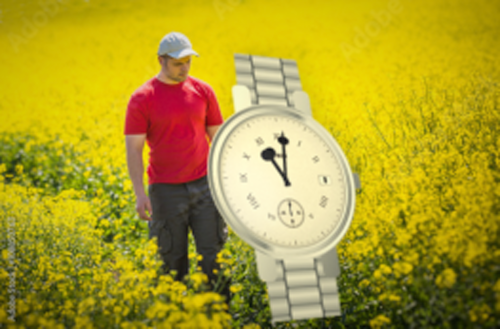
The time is **11:01**
